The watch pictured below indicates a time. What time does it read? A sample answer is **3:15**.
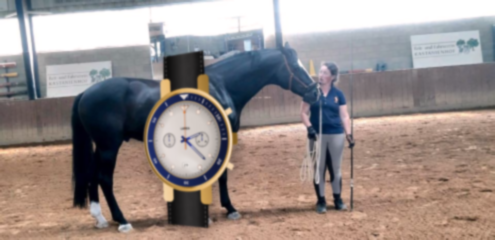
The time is **2:22**
